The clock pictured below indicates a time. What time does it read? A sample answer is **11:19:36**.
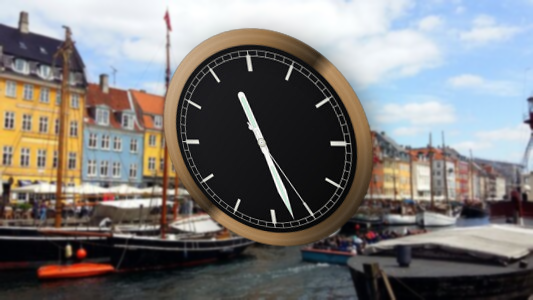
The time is **11:27:25**
